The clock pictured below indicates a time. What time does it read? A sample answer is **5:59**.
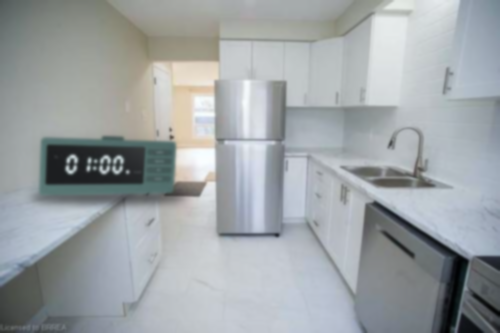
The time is **1:00**
